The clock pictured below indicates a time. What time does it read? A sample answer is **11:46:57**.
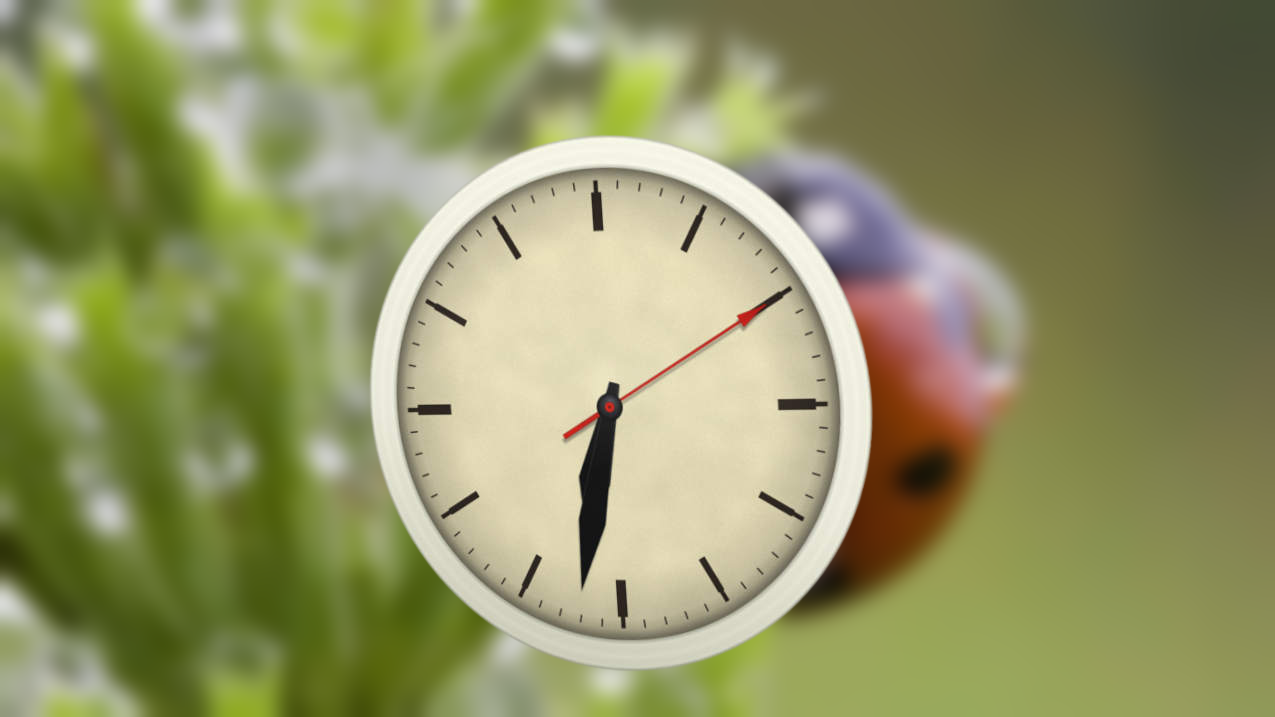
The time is **6:32:10**
